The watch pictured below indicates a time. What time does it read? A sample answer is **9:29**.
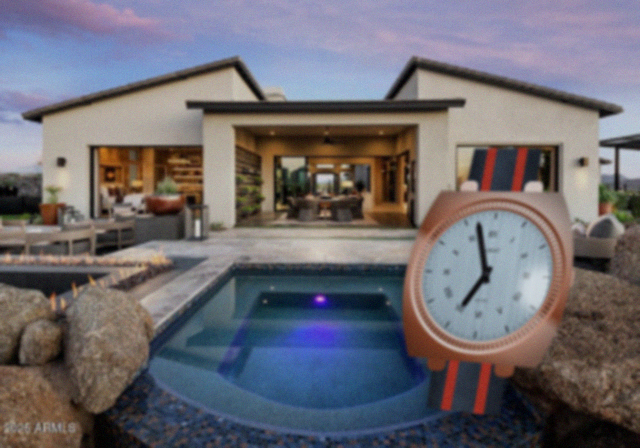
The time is **6:57**
